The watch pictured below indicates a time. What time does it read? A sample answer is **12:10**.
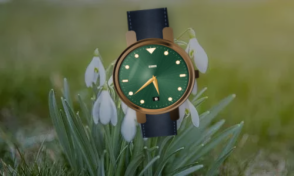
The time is **5:39**
